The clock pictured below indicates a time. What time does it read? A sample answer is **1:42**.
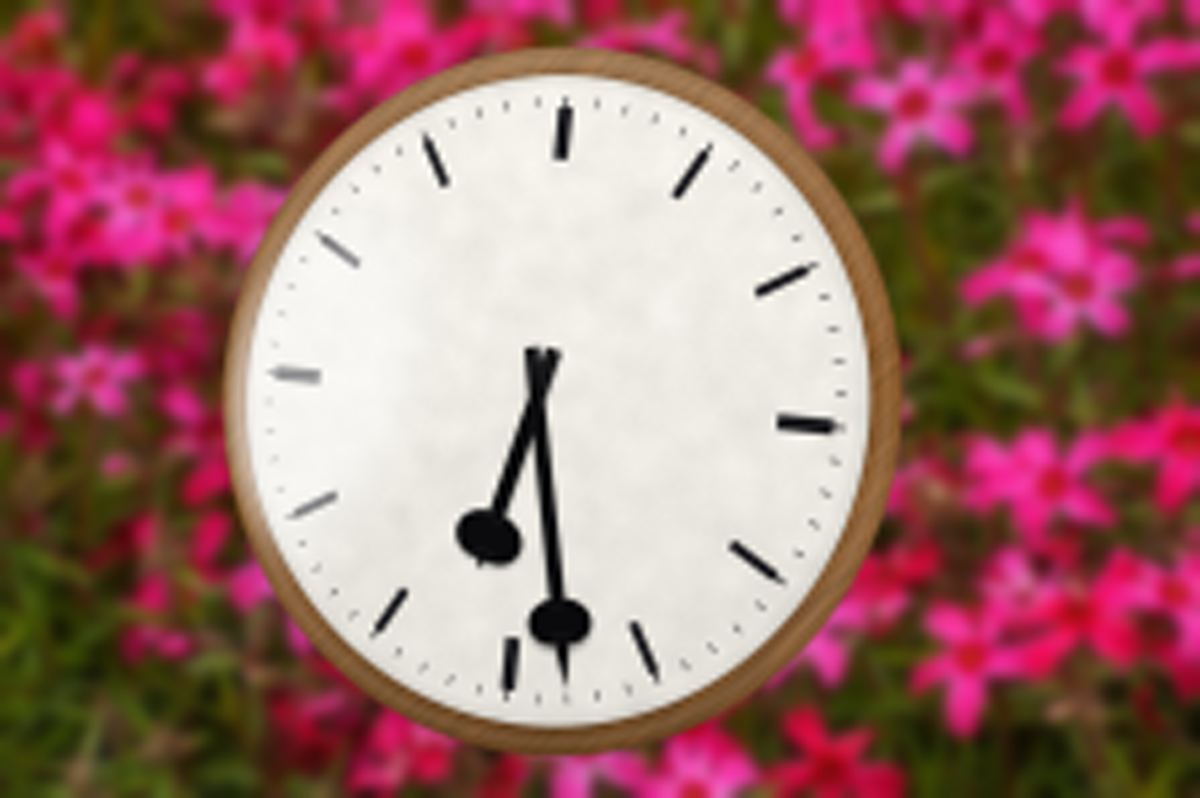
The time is **6:28**
